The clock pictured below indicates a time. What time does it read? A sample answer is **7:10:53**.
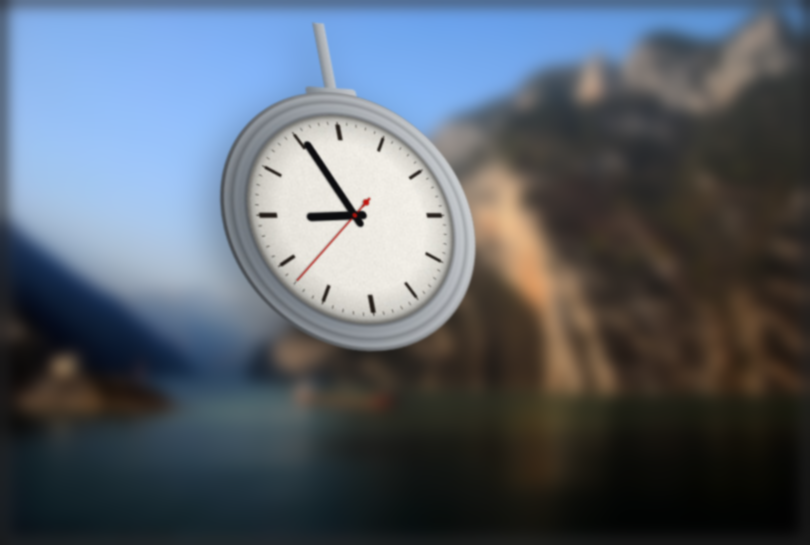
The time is **8:55:38**
